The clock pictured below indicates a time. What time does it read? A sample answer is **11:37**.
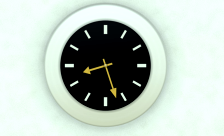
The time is **8:27**
